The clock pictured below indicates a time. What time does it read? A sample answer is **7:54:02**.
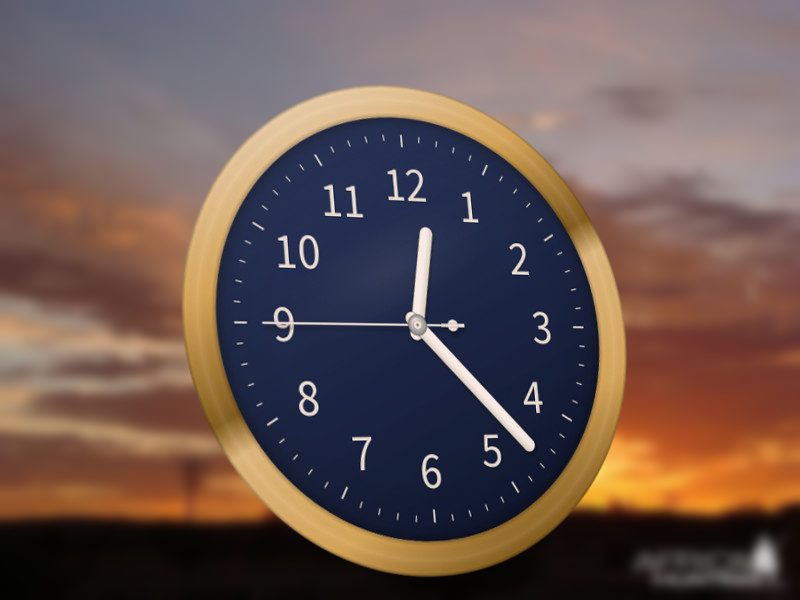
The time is **12:22:45**
